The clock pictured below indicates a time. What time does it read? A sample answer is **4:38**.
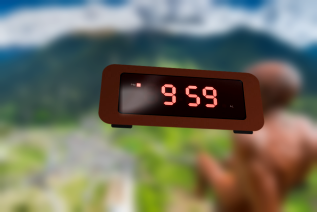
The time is **9:59**
